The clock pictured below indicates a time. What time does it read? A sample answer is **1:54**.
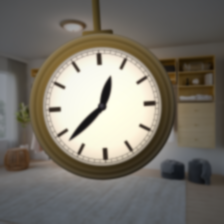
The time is **12:38**
